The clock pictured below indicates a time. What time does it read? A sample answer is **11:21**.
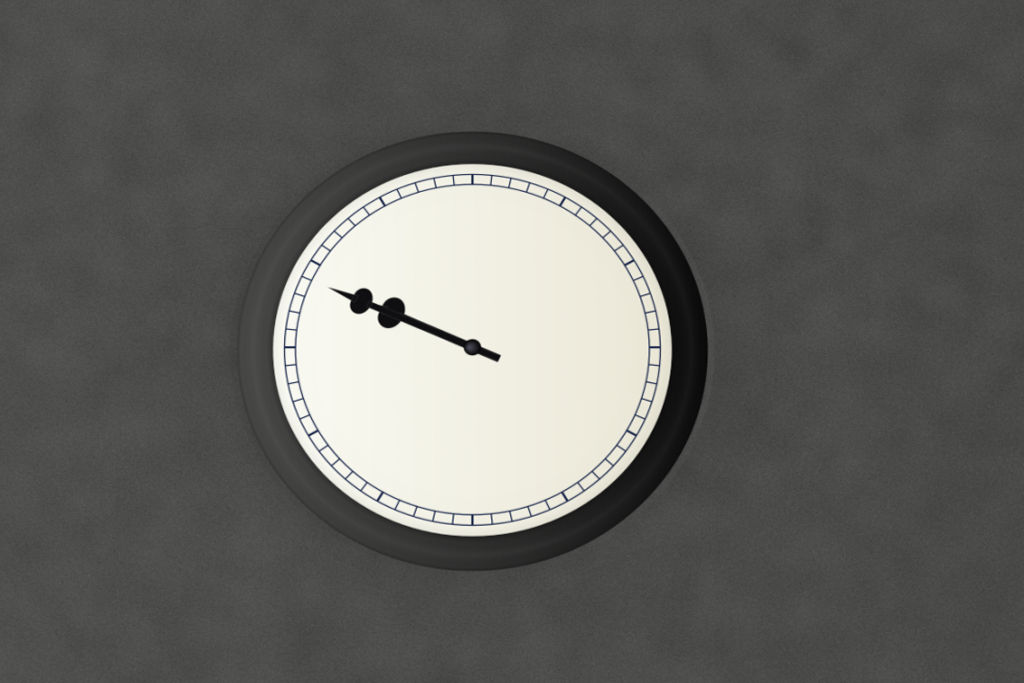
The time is **9:49**
